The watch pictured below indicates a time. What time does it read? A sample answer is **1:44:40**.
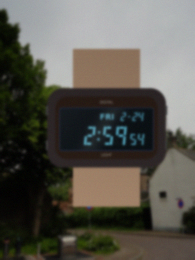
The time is **2:59:54**
